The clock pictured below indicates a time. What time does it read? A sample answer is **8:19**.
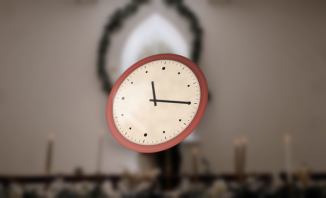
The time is **11:15**
